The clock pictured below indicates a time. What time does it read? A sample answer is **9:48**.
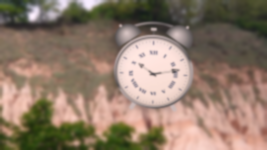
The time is **10:13**
